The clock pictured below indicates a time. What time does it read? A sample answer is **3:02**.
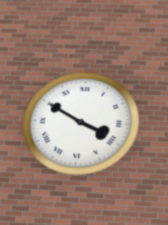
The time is **3:50**
